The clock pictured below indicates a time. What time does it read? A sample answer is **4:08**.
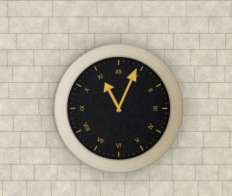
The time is **11:04**
